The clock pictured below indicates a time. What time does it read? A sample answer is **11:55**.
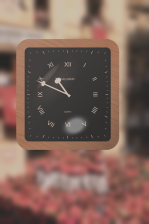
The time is **10:49**
